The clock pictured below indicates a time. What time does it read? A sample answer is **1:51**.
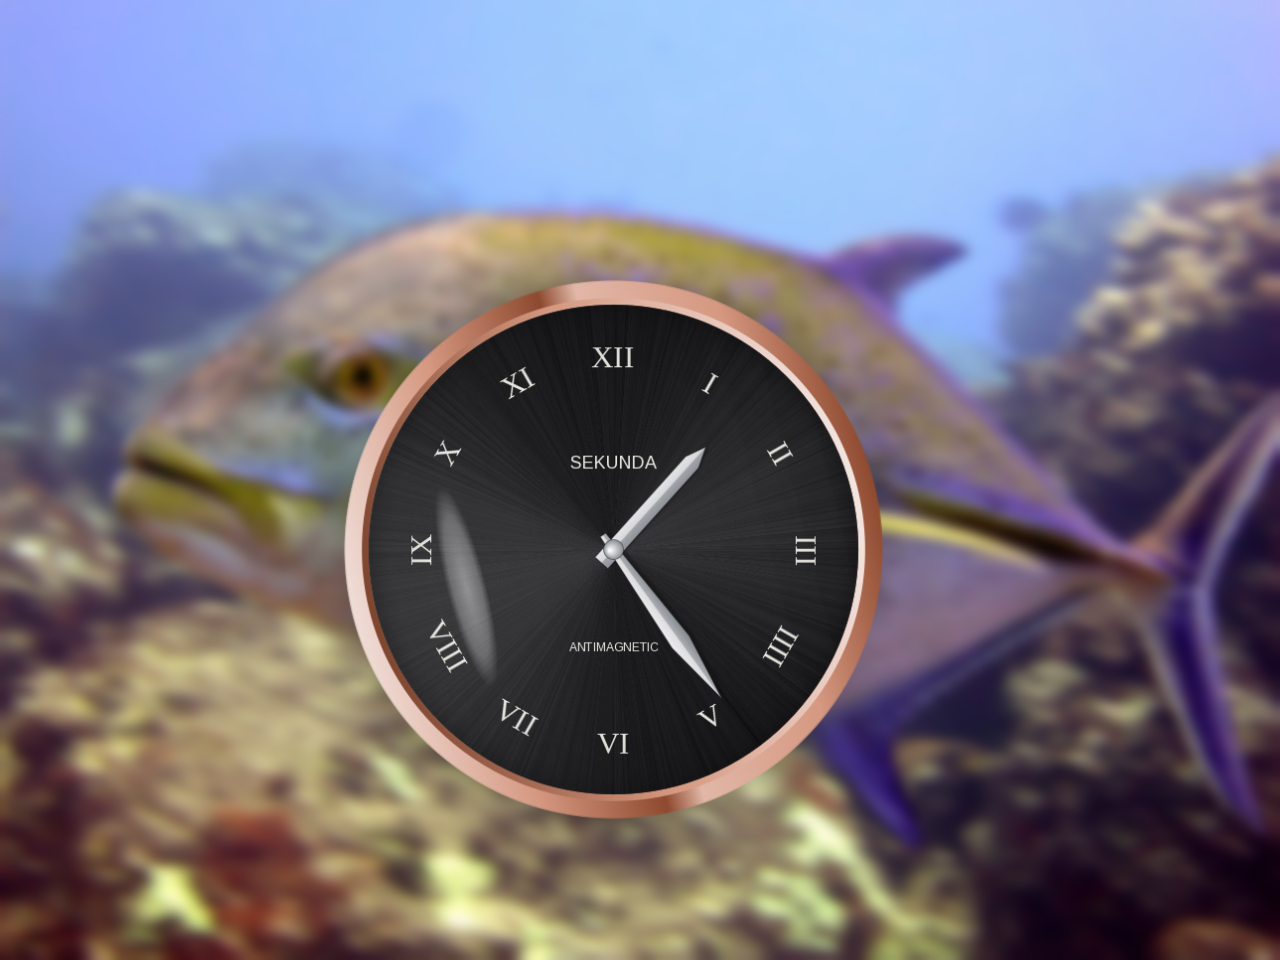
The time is **1:24**
